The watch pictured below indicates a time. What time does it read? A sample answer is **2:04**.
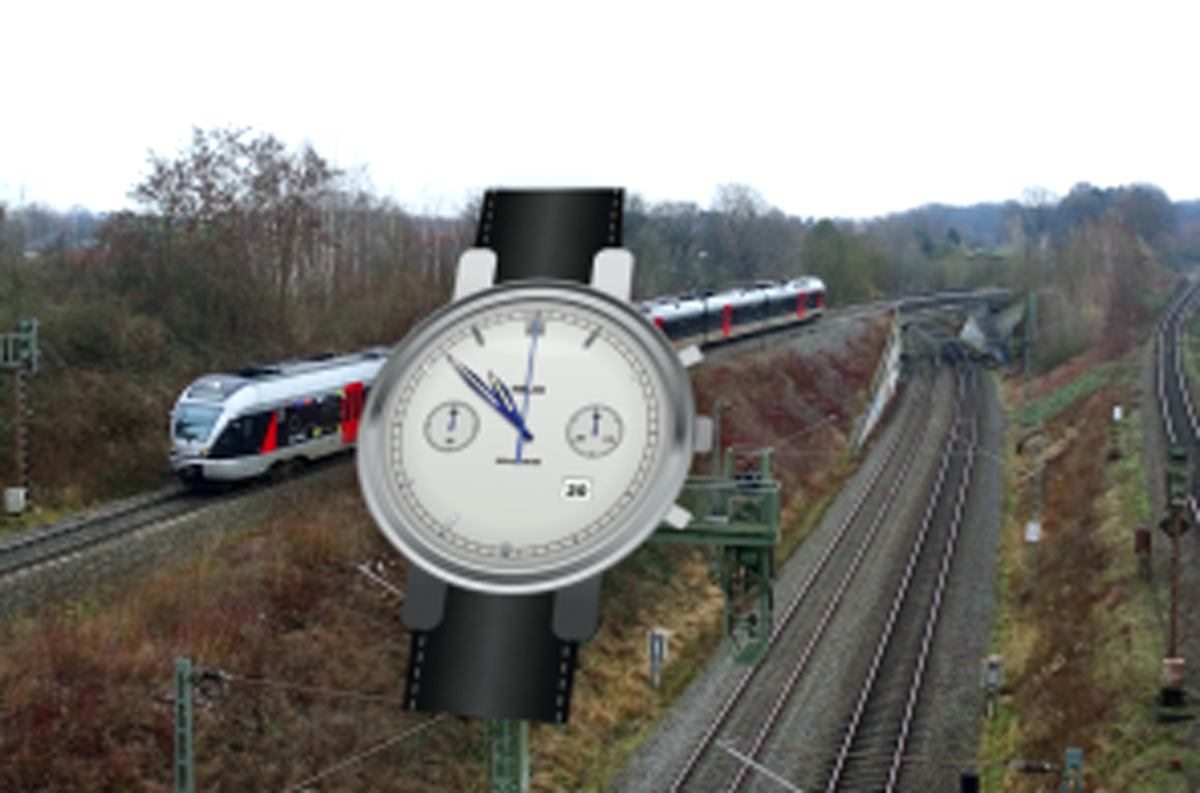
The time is **10:52**
